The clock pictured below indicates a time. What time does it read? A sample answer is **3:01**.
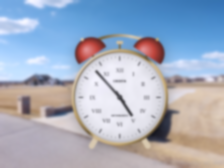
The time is **4:53**
